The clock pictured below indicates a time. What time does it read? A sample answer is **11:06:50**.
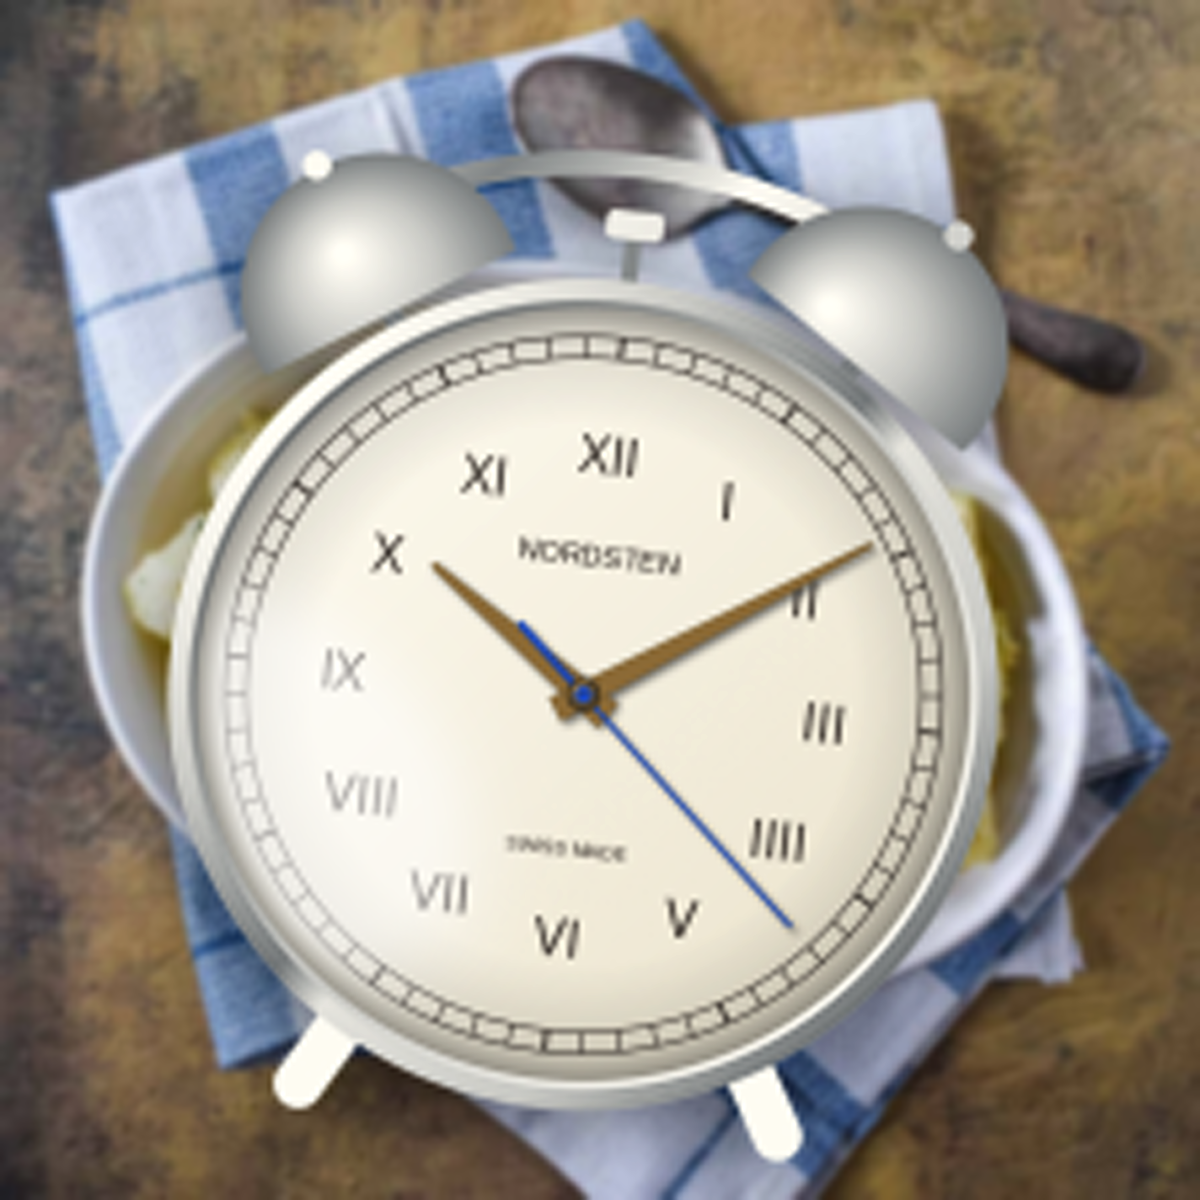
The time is **10:09:22**
